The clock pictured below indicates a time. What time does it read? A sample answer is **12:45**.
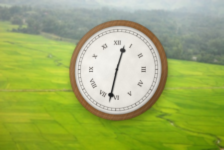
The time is **12:32**
